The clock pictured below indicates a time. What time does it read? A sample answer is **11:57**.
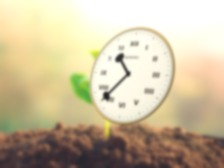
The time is **10:37**
